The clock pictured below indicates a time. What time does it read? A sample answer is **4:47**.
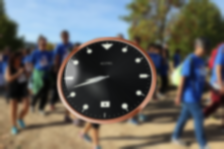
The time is **8:42**
